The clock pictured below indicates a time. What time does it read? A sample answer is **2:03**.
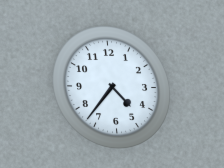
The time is **4:37**
